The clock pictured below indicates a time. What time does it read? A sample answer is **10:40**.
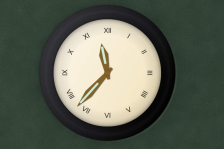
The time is **11:37**
